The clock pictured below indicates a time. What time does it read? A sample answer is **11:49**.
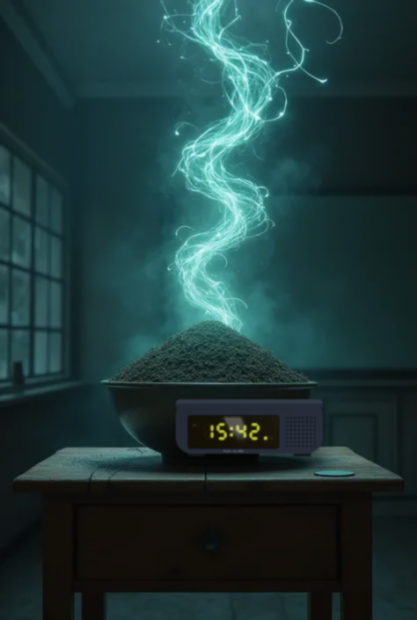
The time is **15:42**
